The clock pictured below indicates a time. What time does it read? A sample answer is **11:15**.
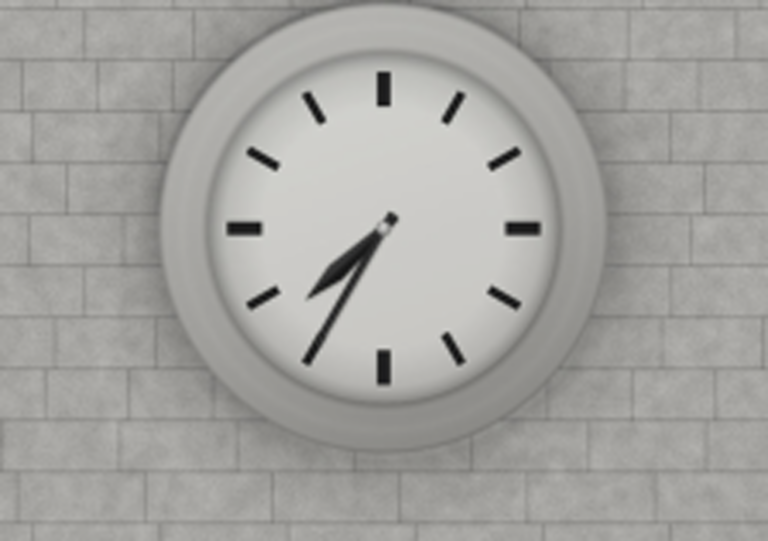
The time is **7:35**
